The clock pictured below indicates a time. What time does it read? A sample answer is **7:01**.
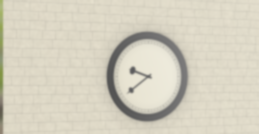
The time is **9:39**
